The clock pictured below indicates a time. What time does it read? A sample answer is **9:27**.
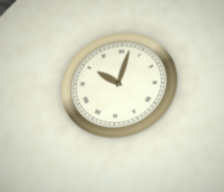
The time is **10:02**
